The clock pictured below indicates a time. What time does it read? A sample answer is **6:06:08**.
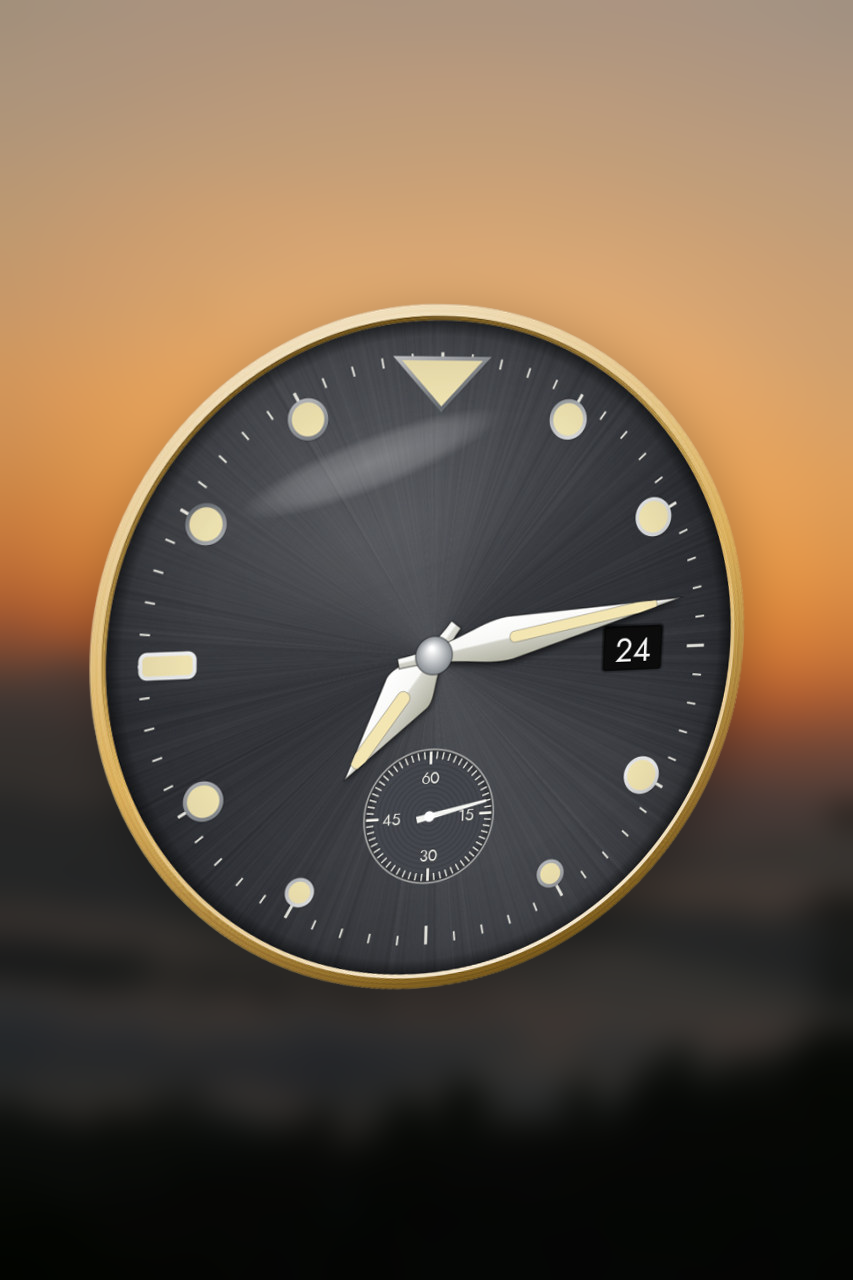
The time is **7:13:13**
